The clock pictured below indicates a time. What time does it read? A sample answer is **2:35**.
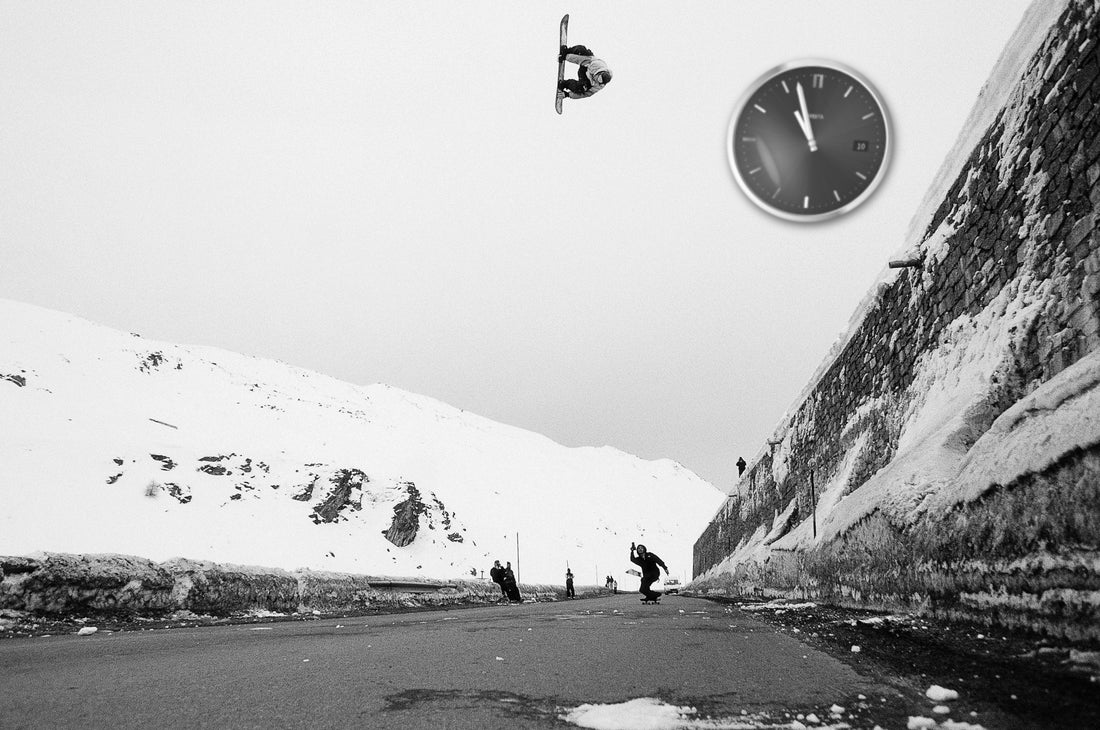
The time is **10:57**
